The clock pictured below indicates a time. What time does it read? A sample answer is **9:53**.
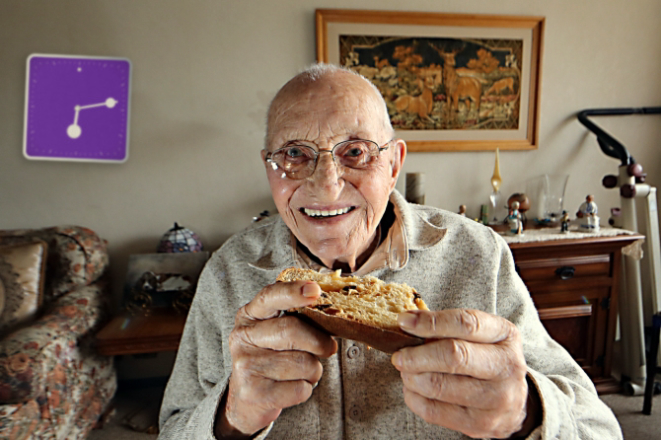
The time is **6:13**
